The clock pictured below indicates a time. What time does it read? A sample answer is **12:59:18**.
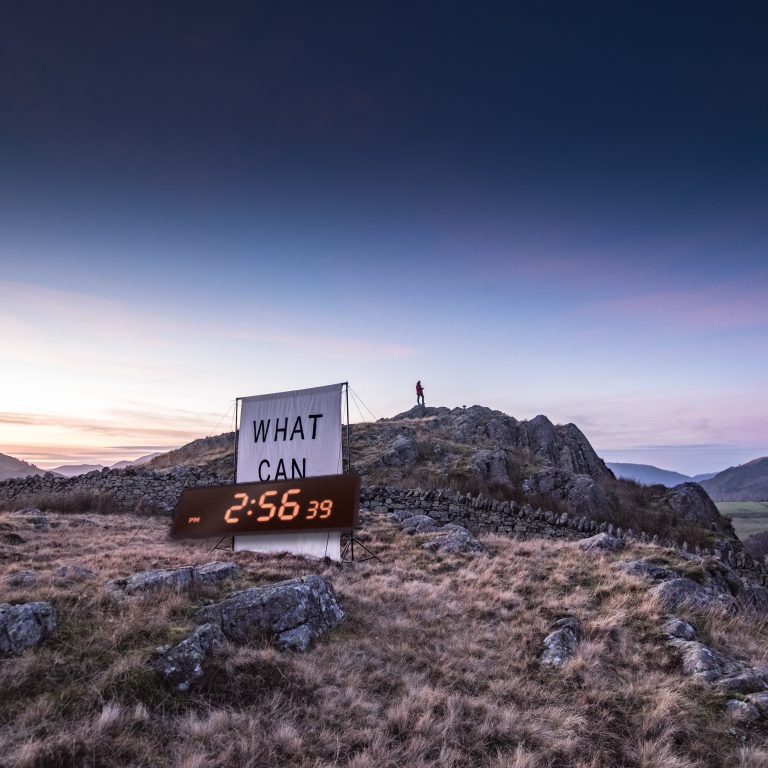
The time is **2:56:39**
